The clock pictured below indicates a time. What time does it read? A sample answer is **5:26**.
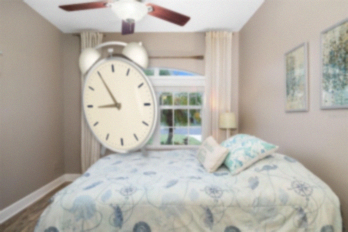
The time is **8:55**
